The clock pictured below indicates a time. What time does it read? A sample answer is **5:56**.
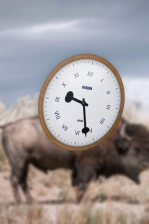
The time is **9:27**
